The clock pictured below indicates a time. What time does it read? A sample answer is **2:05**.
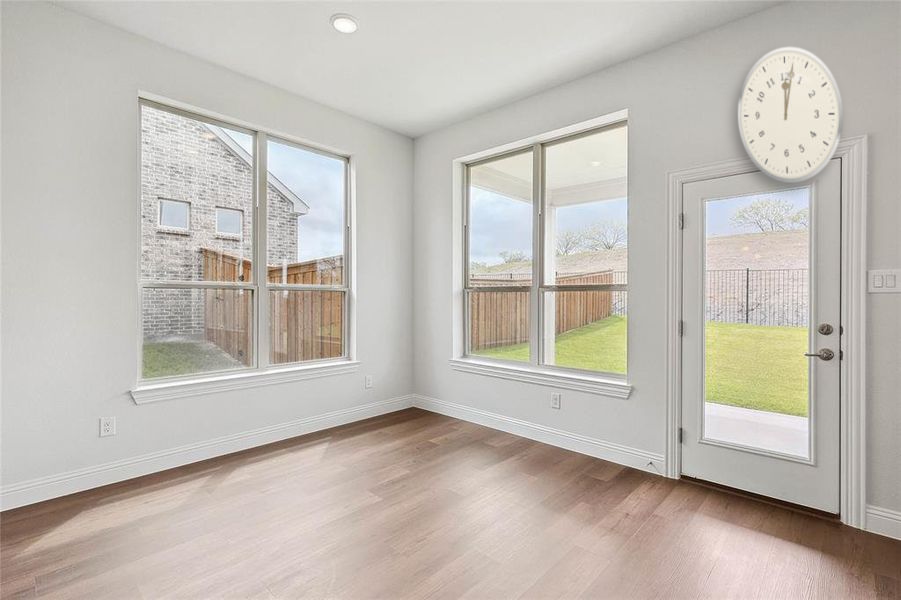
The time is **12:02**
